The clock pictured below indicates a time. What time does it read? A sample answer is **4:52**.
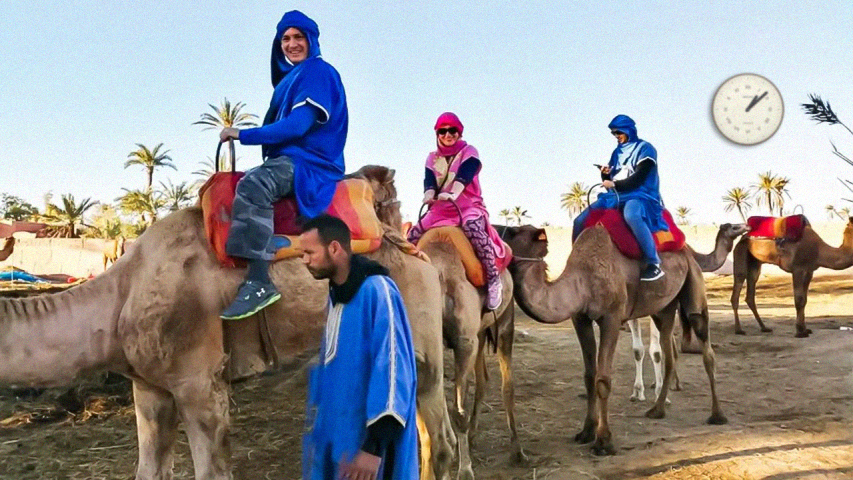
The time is **1:08**
